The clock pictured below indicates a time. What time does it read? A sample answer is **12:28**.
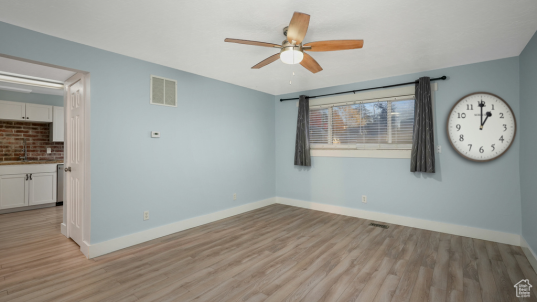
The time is **1:00**
